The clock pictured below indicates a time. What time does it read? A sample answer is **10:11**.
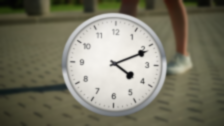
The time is **4:11**
